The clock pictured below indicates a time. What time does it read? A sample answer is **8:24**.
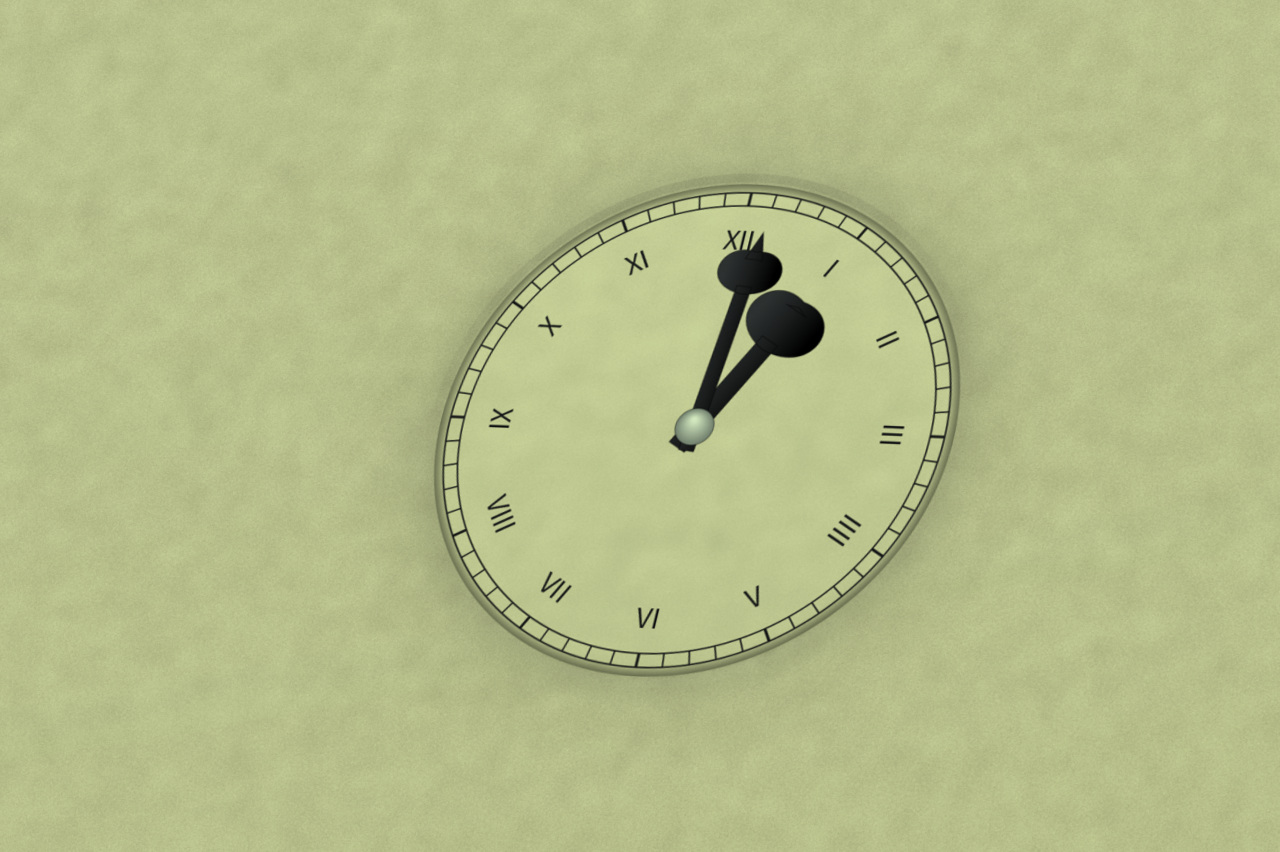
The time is **1:01**
